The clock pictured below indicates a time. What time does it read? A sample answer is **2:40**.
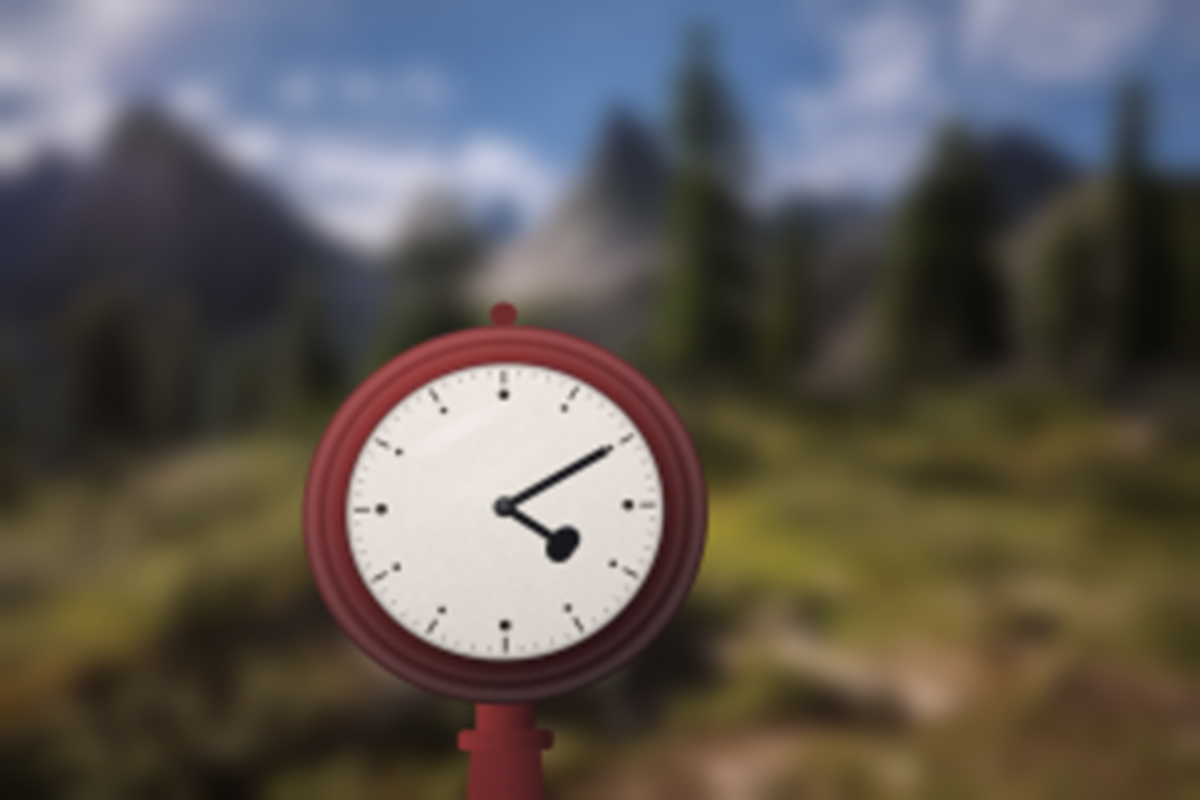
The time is **4:10**
